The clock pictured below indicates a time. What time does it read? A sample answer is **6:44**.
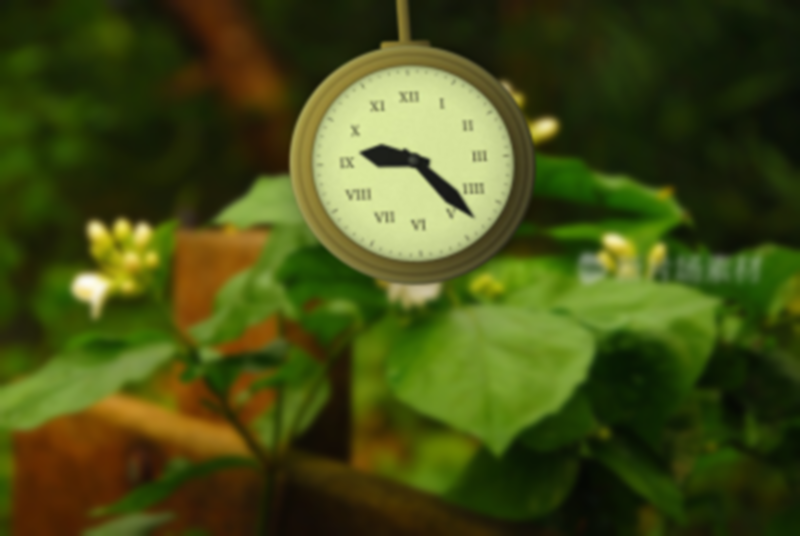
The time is **9:23**
